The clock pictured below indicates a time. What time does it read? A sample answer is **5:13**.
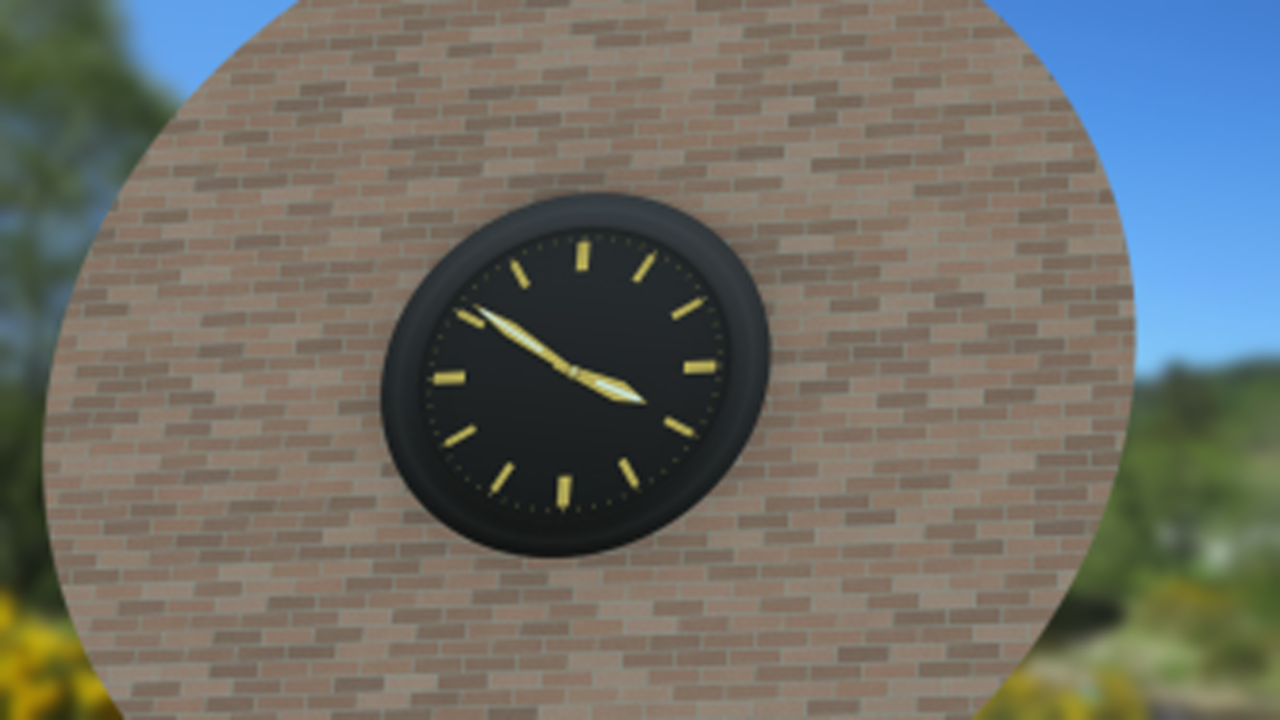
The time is **3:51**
